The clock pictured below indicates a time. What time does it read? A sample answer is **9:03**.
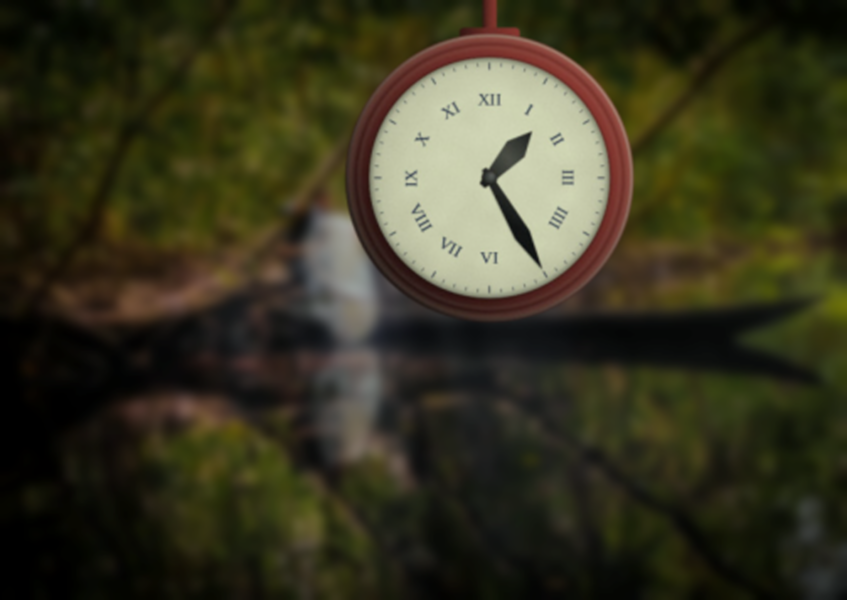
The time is **1:25**
